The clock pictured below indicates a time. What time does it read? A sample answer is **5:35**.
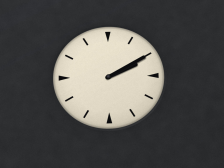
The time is **2:10**
